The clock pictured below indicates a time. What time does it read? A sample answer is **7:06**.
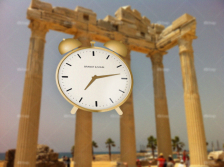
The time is **7:13**
